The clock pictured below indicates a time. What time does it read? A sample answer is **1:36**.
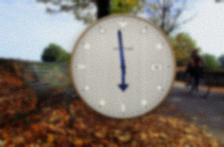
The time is **5:59**
